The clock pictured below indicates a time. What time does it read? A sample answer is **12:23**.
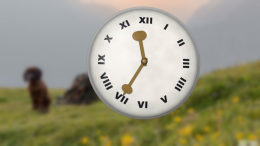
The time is **11:35**
